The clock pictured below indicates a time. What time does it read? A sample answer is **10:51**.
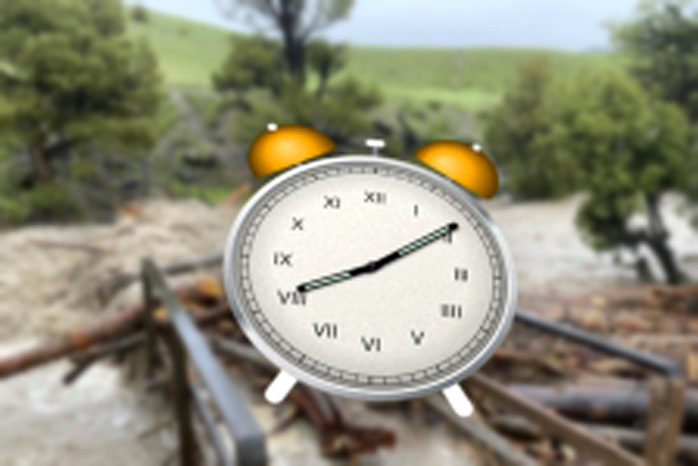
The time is **8:09**
